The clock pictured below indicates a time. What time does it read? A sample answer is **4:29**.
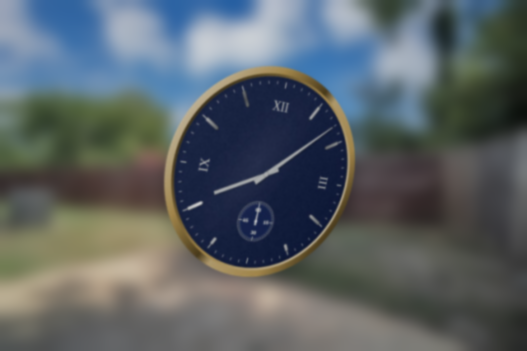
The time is **8:08**
